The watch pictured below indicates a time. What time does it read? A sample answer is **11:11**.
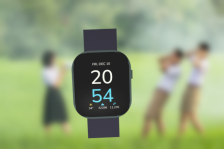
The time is **20:54**
